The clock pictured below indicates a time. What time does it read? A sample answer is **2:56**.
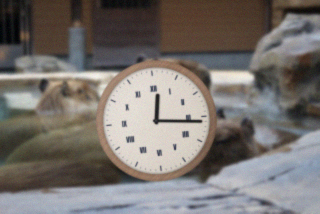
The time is **12:16**
